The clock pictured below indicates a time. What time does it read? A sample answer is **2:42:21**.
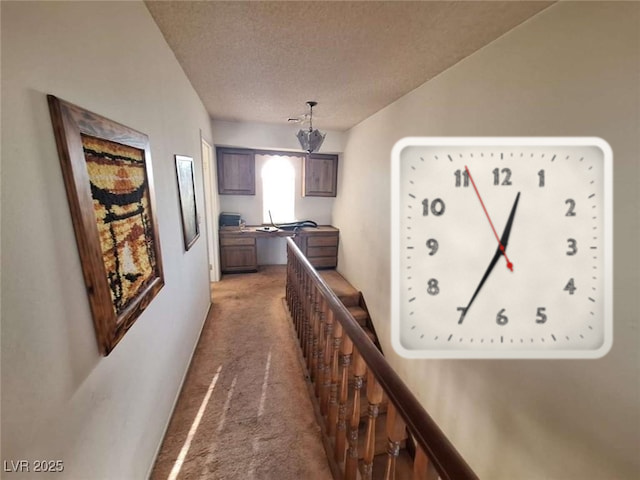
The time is **12:34:56**
